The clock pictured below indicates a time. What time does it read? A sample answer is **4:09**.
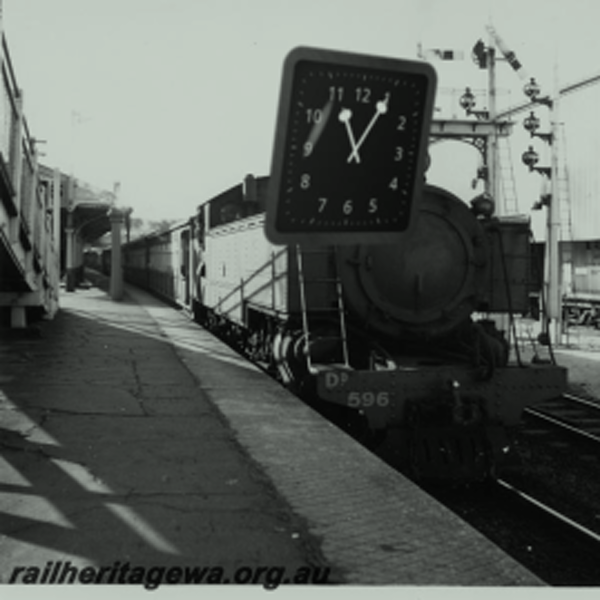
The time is **11:05**
